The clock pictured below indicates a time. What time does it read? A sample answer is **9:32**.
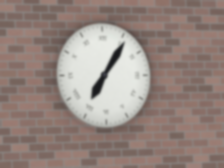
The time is **7:06**
